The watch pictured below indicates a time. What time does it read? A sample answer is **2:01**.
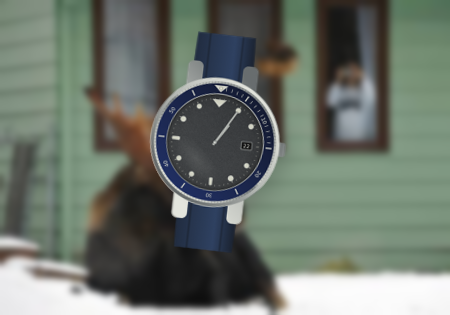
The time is **1:05**
